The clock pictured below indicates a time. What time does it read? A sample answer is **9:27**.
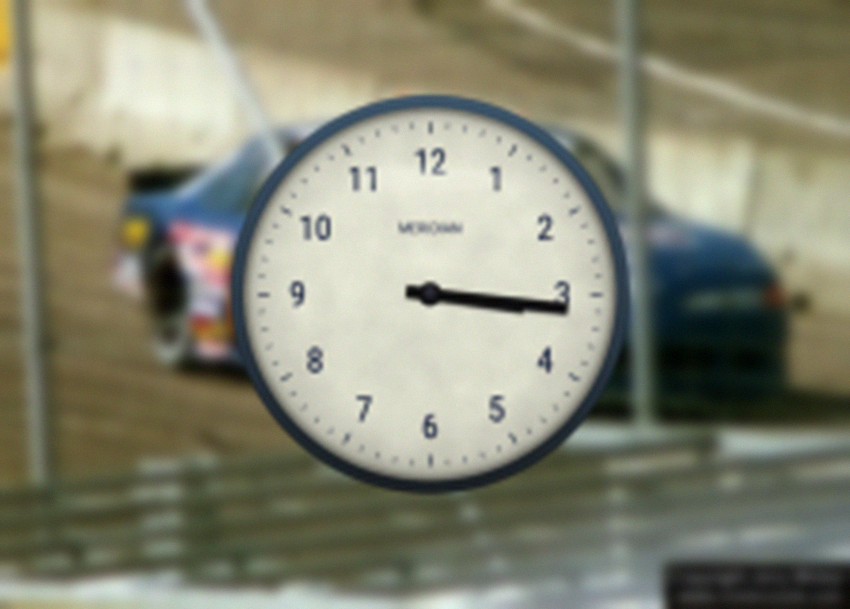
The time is **3:16**
